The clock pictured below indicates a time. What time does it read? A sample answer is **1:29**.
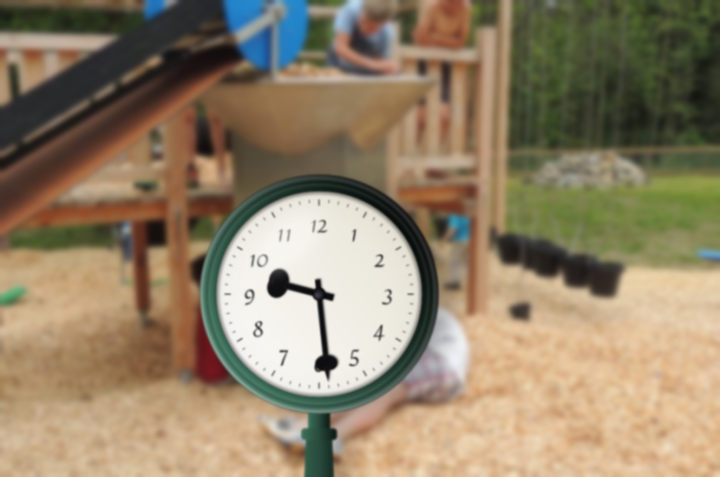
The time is **9:29**
